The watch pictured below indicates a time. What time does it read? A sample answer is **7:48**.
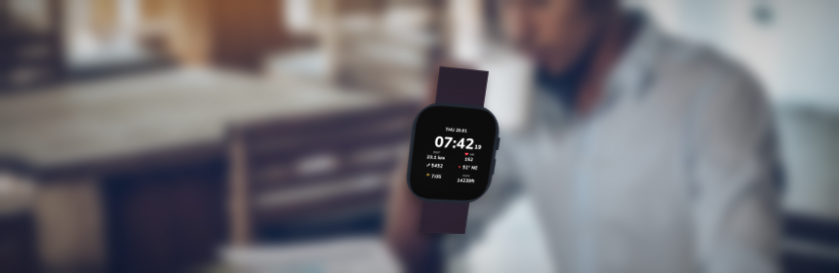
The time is **7:42**
